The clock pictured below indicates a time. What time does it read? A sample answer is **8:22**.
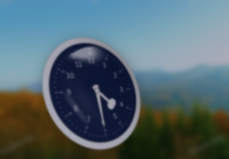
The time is **4:30**
